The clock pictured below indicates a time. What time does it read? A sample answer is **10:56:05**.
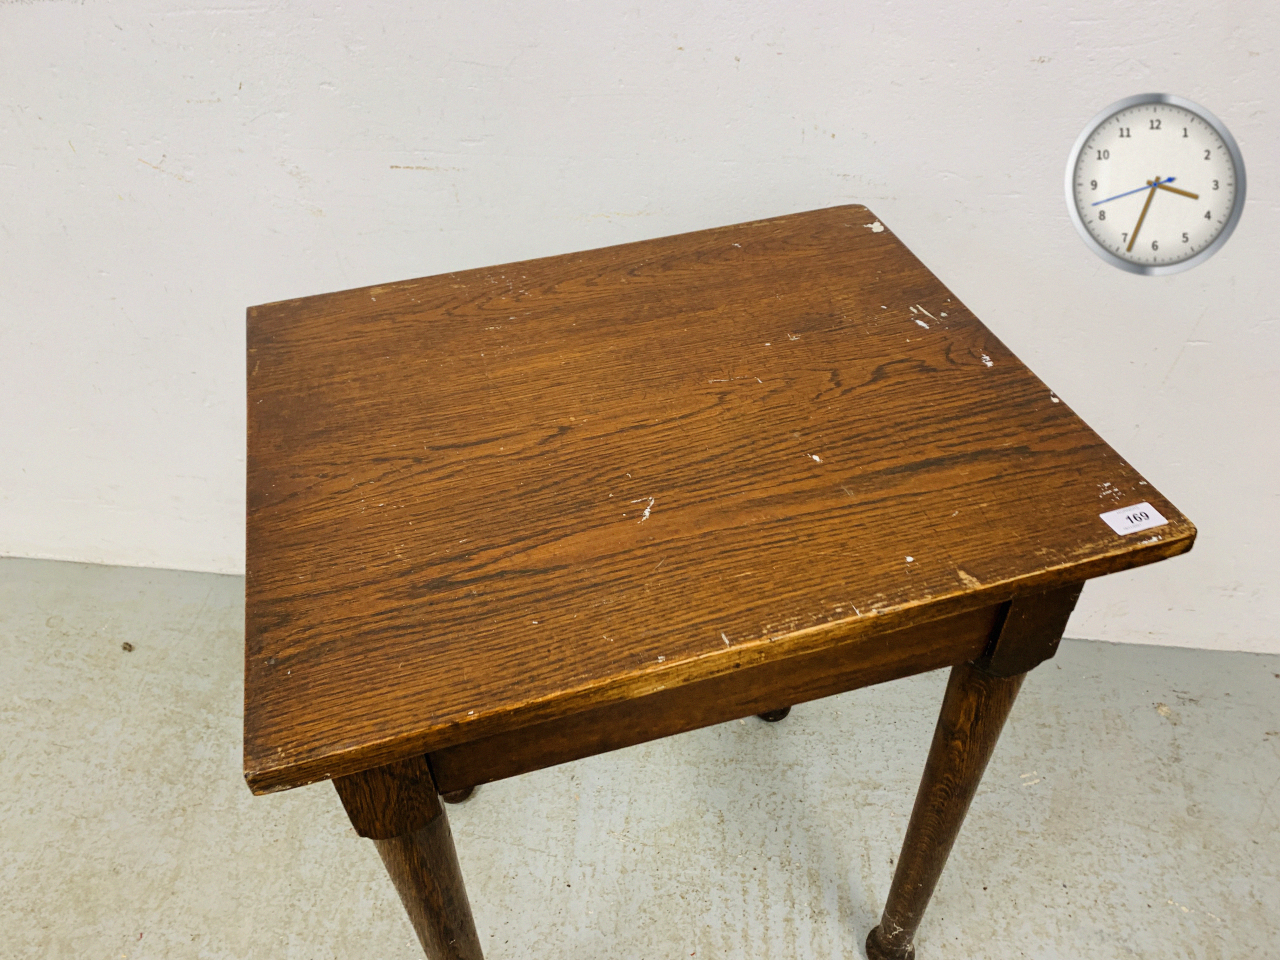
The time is **3:33:42**
